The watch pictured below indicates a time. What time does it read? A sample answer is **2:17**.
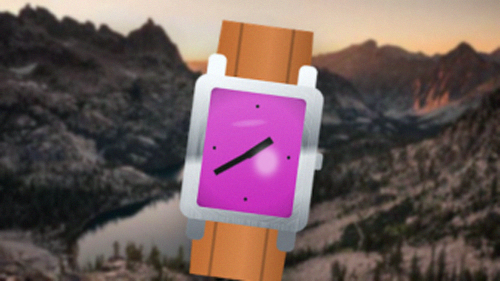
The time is **1:39**
